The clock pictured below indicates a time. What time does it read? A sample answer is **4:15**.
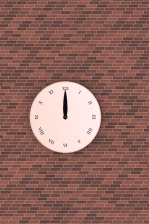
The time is **12:00**
